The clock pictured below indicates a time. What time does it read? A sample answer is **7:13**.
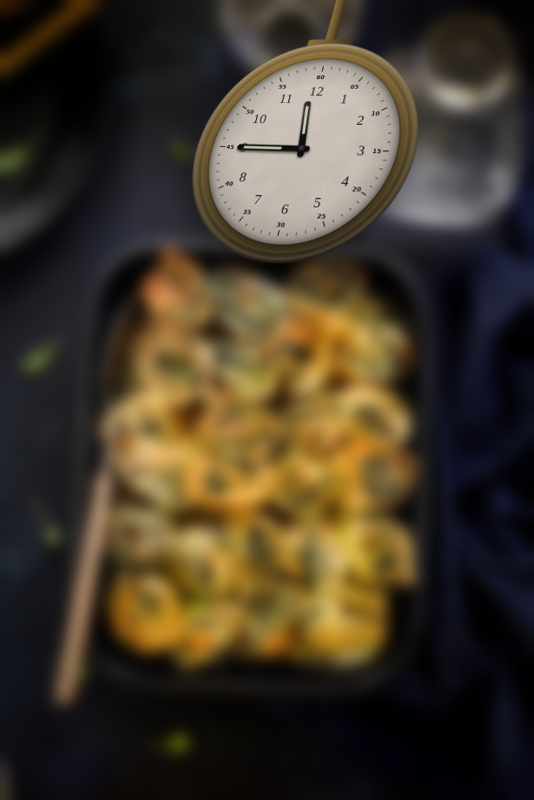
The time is **11:45**
